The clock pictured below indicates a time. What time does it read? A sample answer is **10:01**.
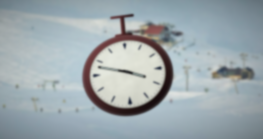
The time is **3:48**
